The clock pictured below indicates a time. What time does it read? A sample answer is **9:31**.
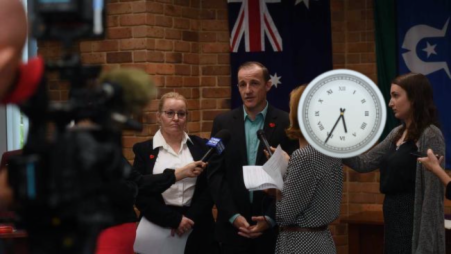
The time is **5:35**
